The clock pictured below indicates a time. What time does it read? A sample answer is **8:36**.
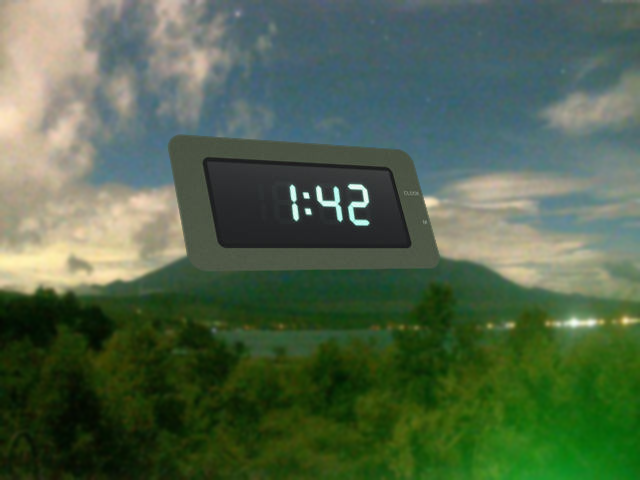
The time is **1:42**
